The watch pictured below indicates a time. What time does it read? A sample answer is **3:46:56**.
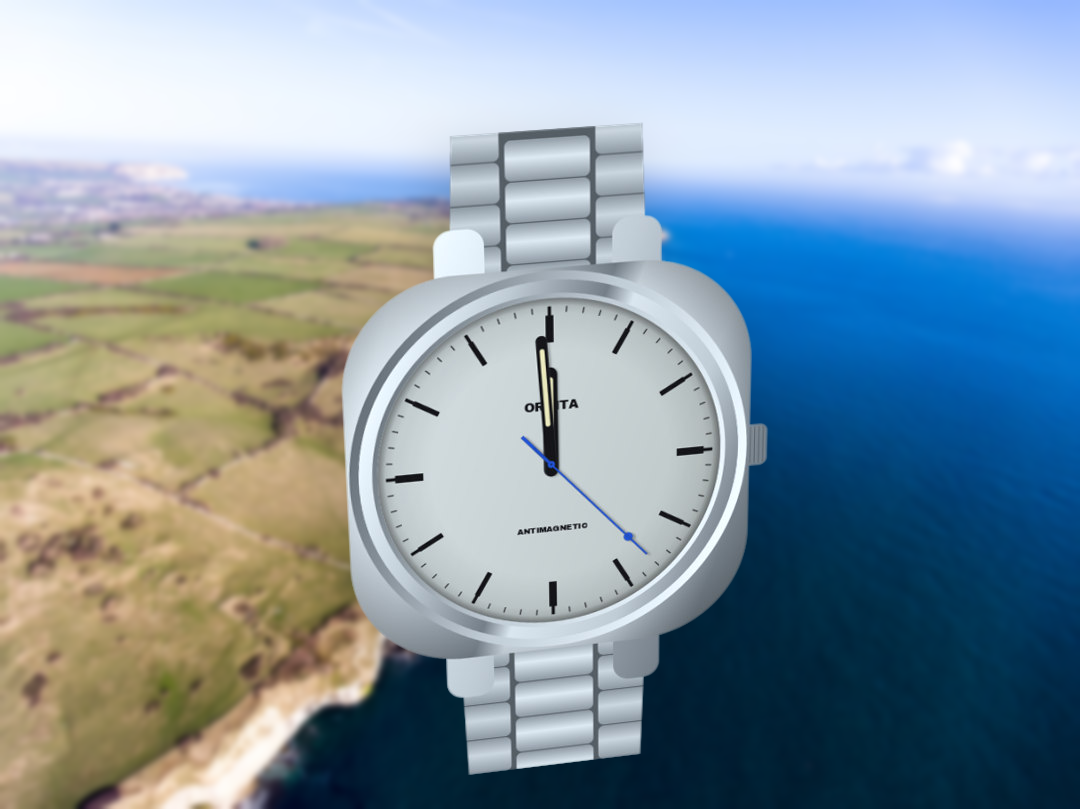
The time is **11:59:23**
